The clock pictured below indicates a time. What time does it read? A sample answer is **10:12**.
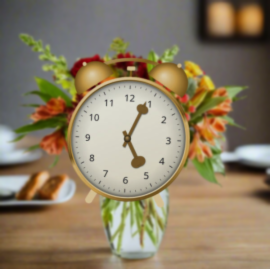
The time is **5:04**
